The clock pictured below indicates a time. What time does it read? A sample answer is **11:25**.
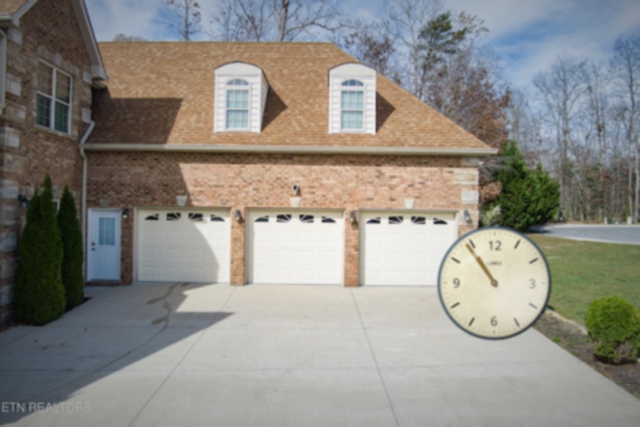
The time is **10:54**
